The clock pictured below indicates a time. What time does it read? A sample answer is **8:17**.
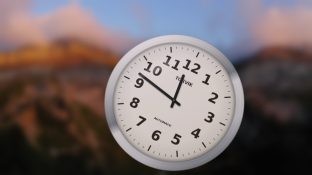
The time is **11:47**
